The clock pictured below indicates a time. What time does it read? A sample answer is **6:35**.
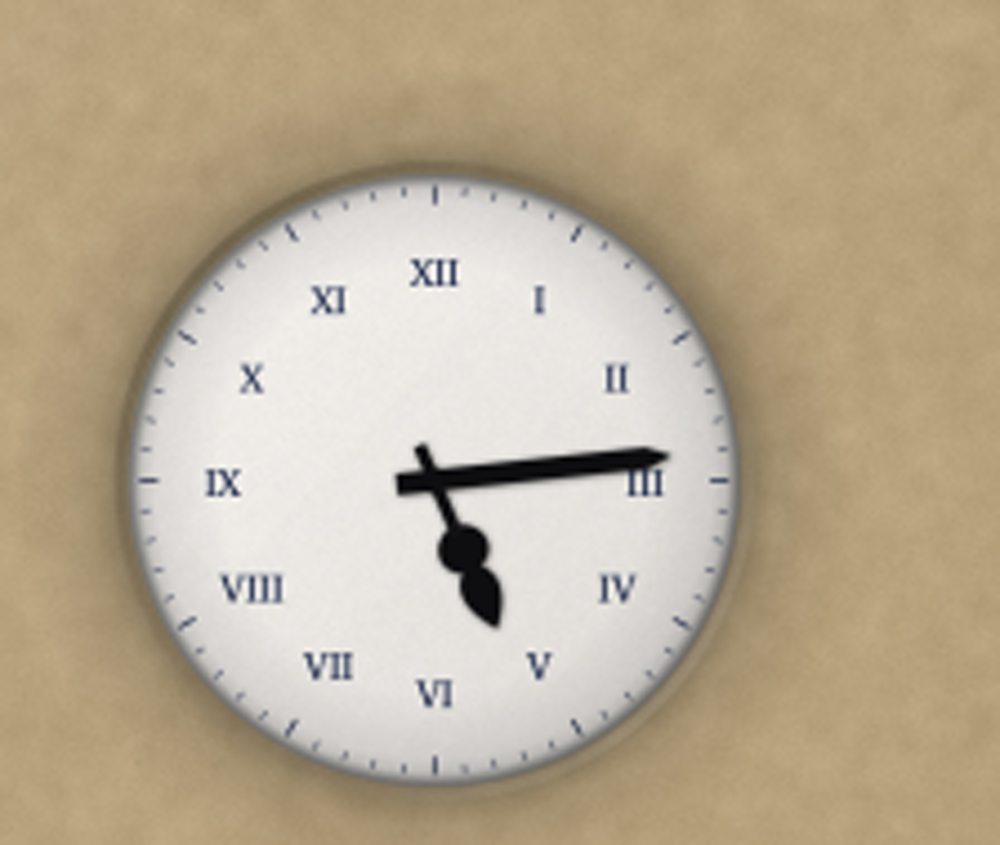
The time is **5:14**
